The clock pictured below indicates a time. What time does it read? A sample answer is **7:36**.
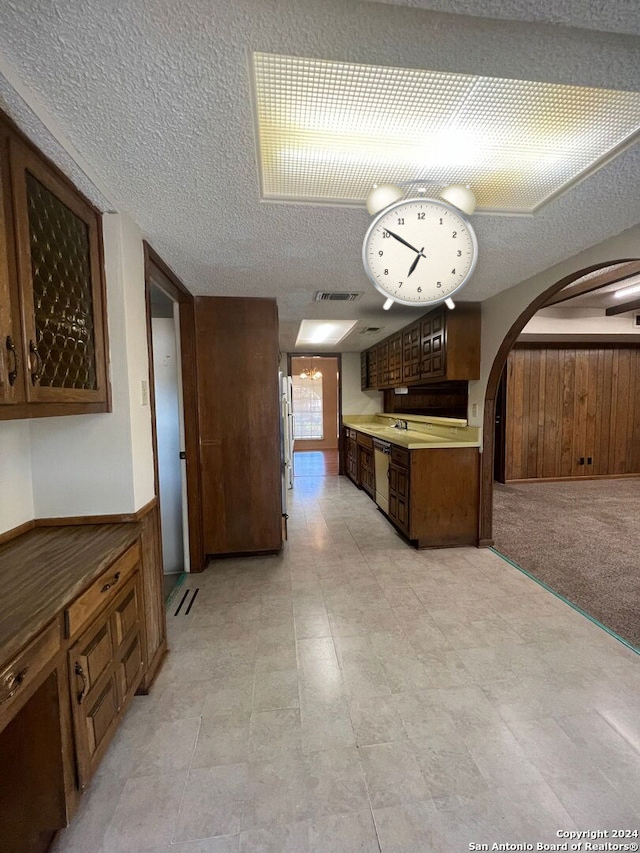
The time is **6:51**
